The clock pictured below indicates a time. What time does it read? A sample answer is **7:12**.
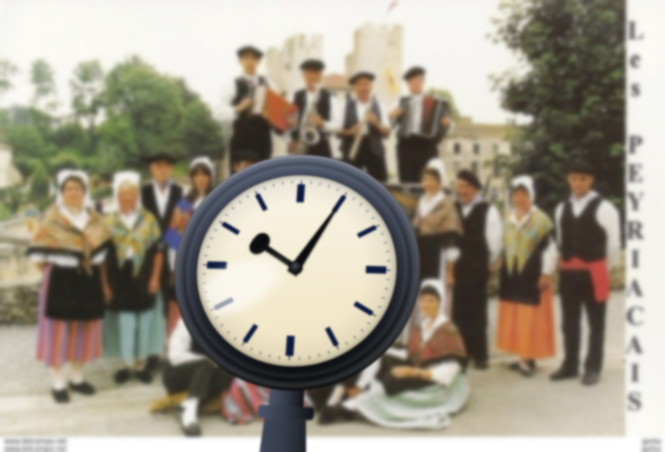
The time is **10:05**
